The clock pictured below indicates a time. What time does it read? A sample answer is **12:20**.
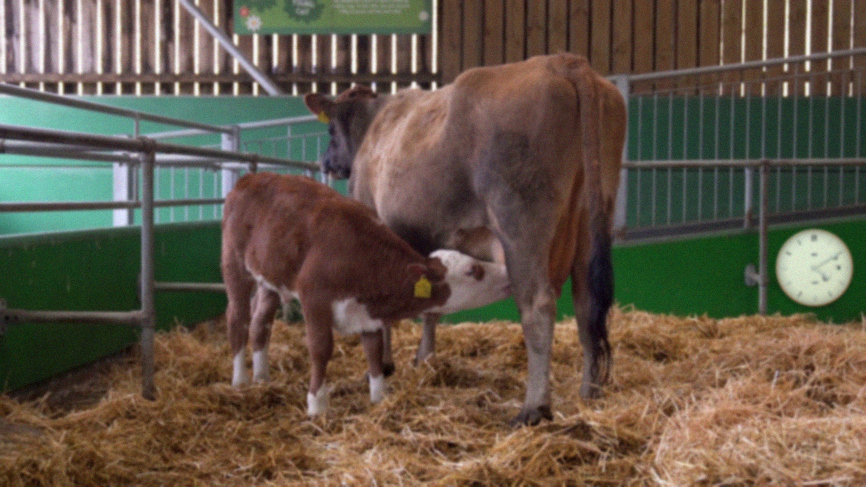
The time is **4:10**
